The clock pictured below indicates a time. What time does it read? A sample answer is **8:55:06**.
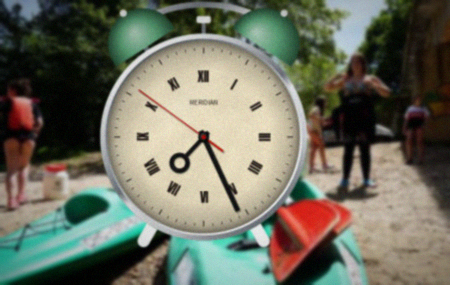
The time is **7:25:51**
